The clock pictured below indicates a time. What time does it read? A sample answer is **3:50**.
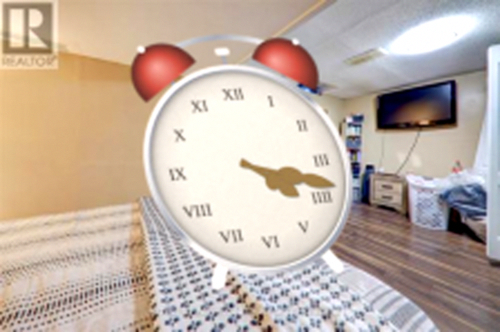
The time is **4:18**
